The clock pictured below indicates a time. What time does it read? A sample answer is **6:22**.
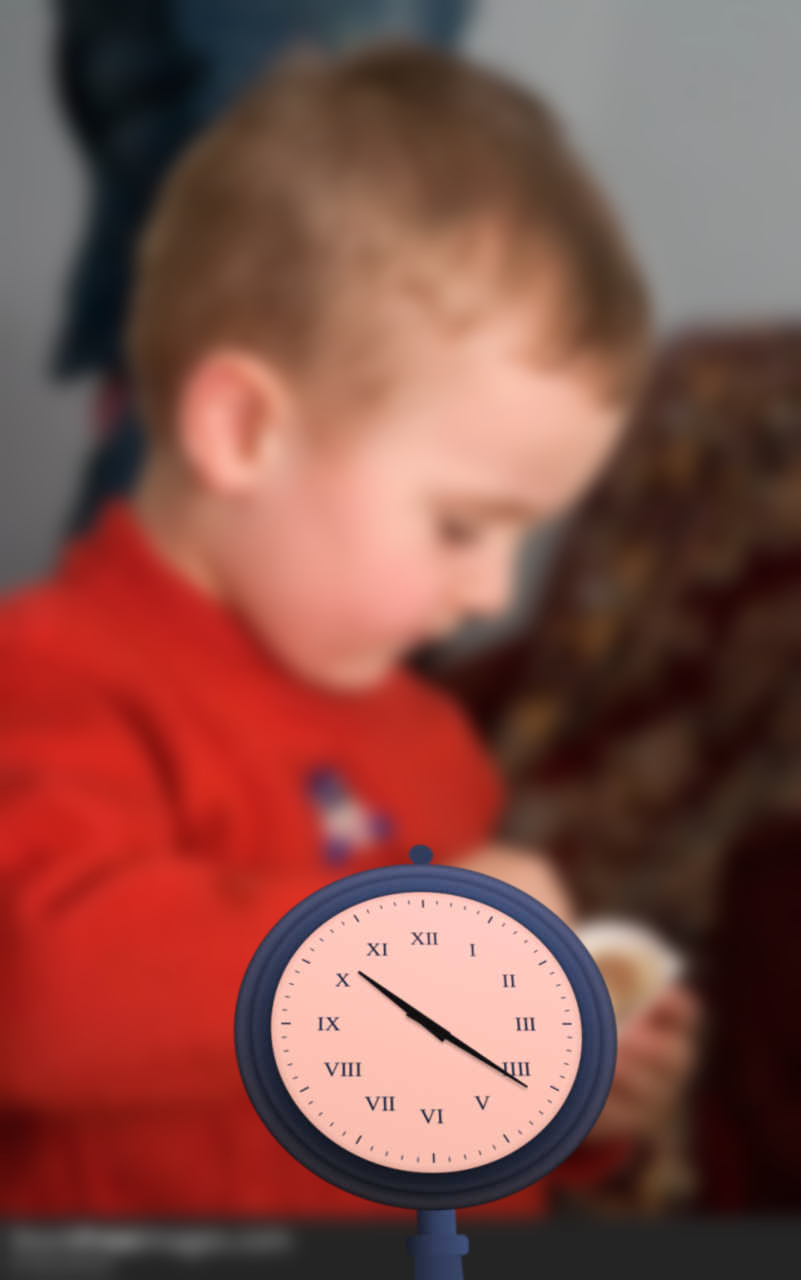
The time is **10:21**
